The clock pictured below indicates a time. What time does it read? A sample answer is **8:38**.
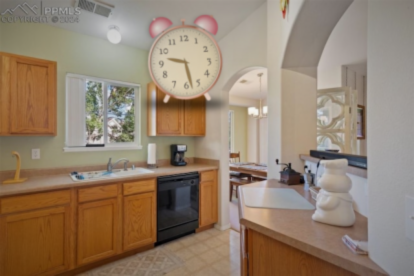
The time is **9:28**
